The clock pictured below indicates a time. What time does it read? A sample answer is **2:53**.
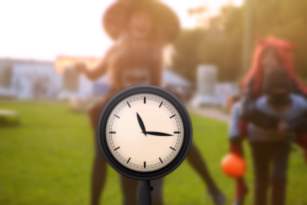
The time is **11:16**
